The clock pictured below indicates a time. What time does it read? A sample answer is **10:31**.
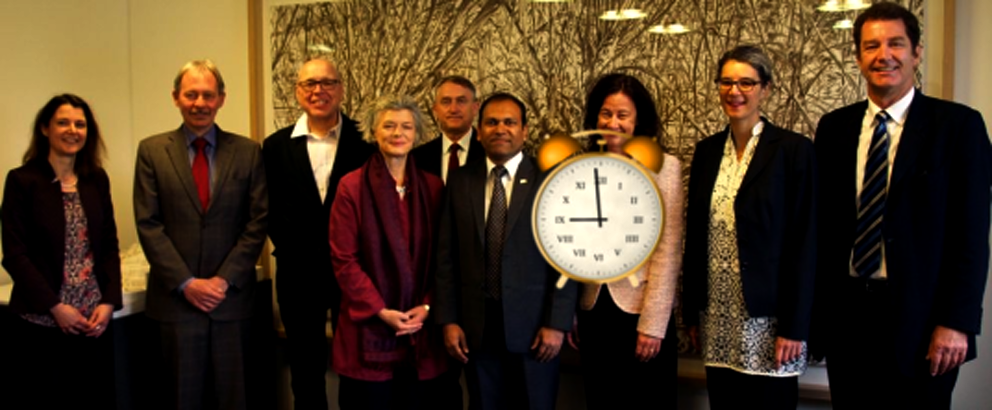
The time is **8:59**
